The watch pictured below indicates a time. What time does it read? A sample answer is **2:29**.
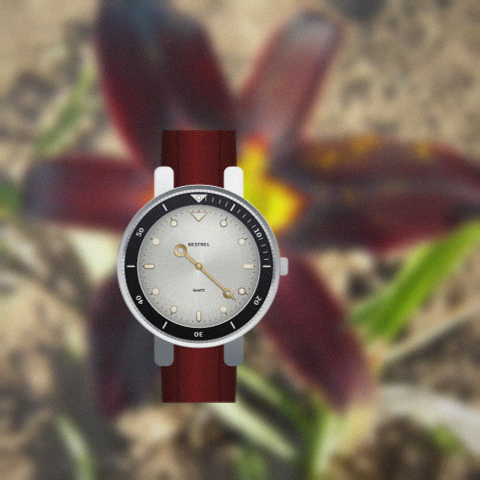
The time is **10:22**
